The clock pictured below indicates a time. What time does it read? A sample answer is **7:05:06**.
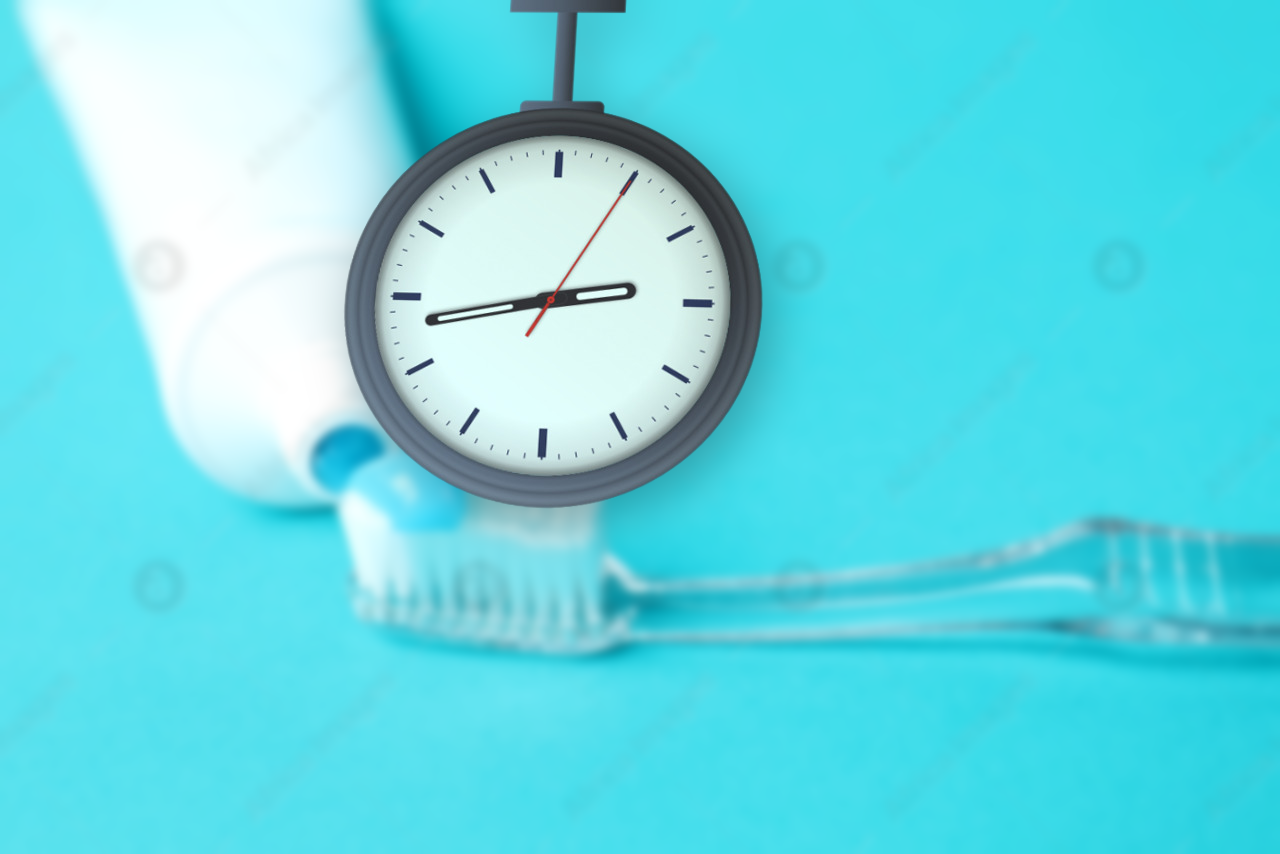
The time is **2:43:05**
